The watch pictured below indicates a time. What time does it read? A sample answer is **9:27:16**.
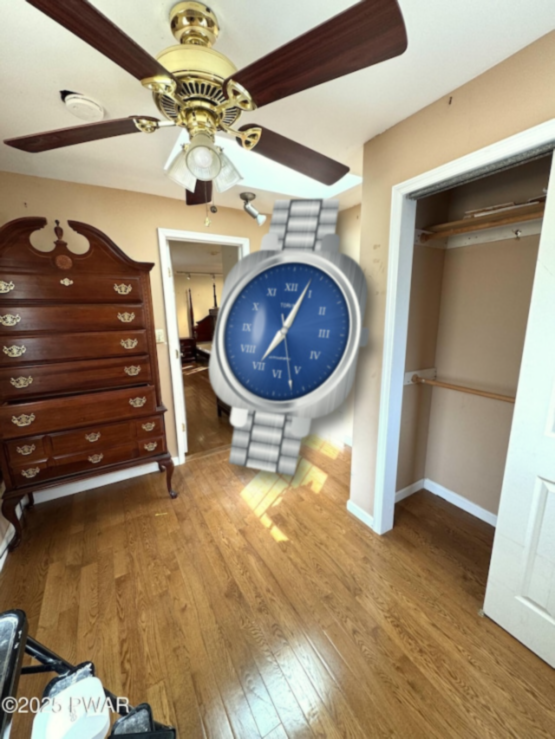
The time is **7:03:27**
